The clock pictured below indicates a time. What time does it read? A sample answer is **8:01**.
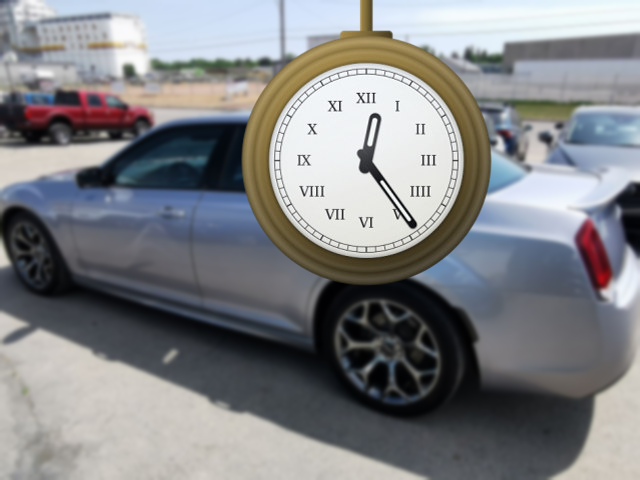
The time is **12:24**
